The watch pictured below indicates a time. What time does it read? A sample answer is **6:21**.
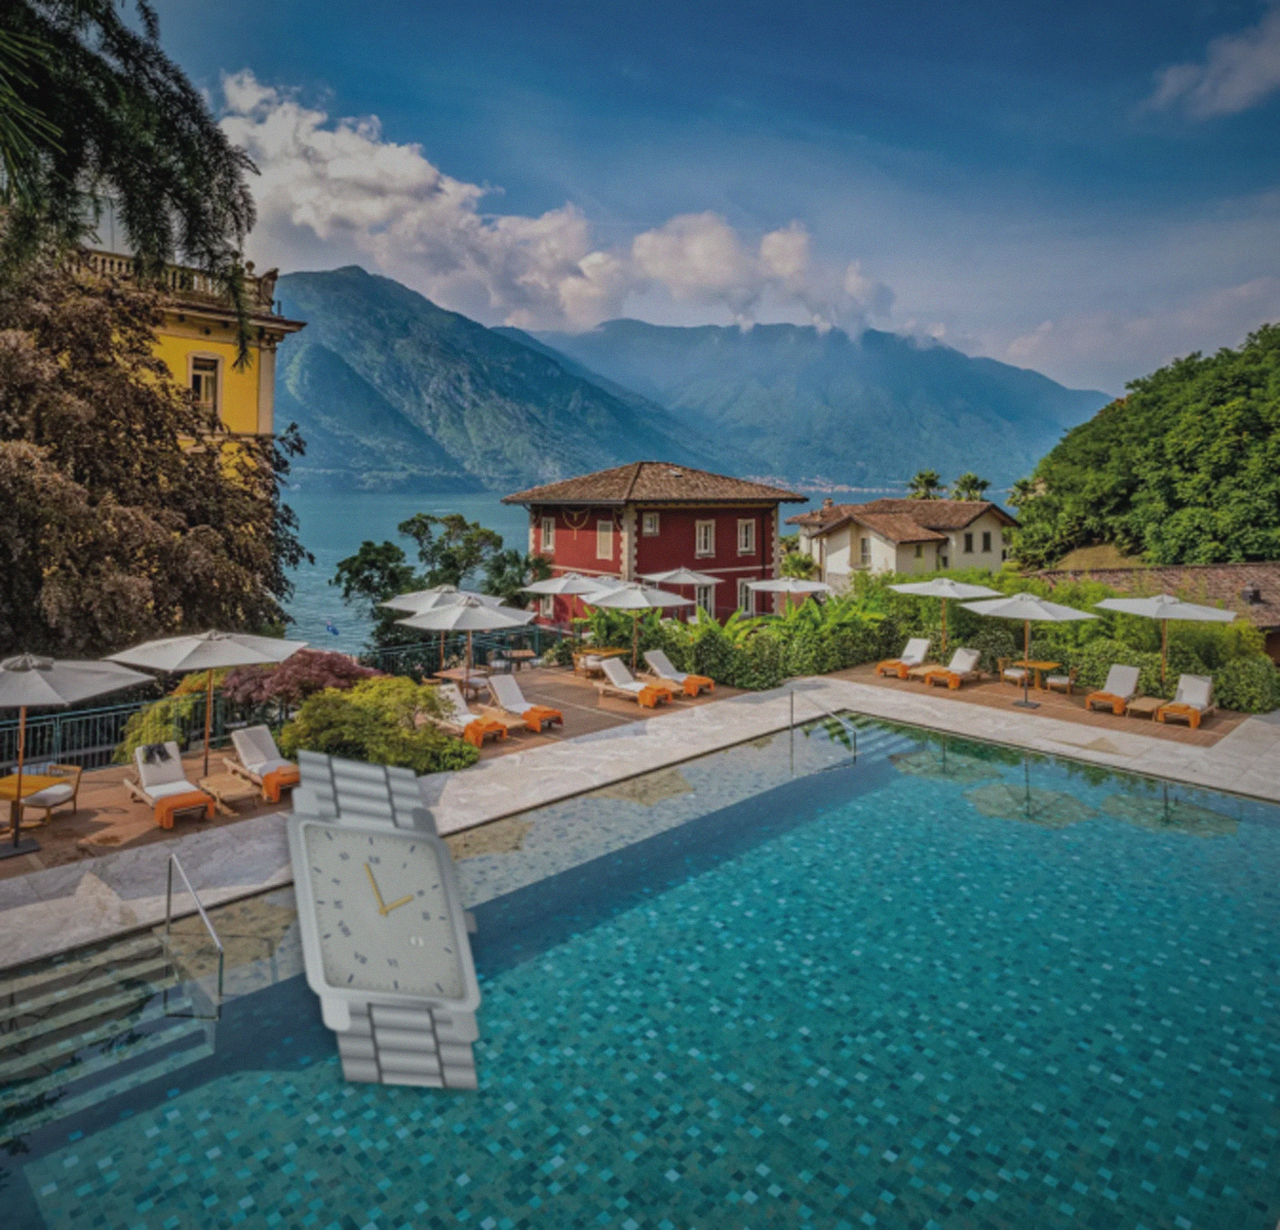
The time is **1:58**
